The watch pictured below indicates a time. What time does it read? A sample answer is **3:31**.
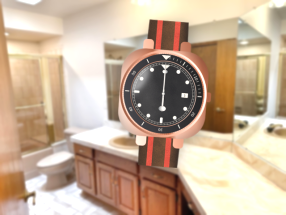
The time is **6:00**
